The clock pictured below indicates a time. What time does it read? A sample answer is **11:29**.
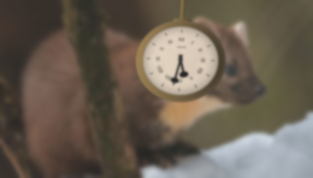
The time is **5:32**
